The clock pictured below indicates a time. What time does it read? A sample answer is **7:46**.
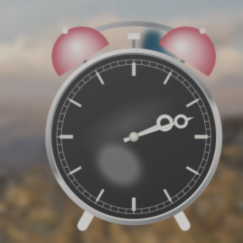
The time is **2:12**
